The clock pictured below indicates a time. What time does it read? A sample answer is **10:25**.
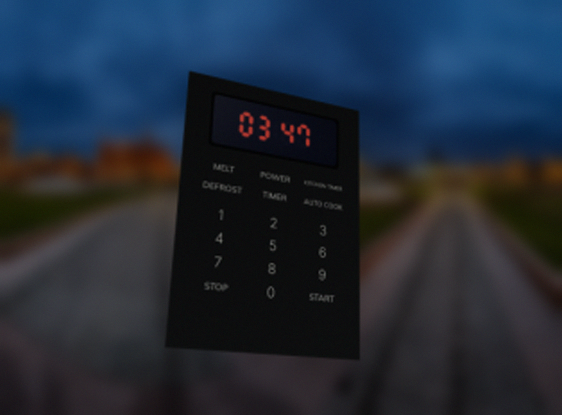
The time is **3:47**
